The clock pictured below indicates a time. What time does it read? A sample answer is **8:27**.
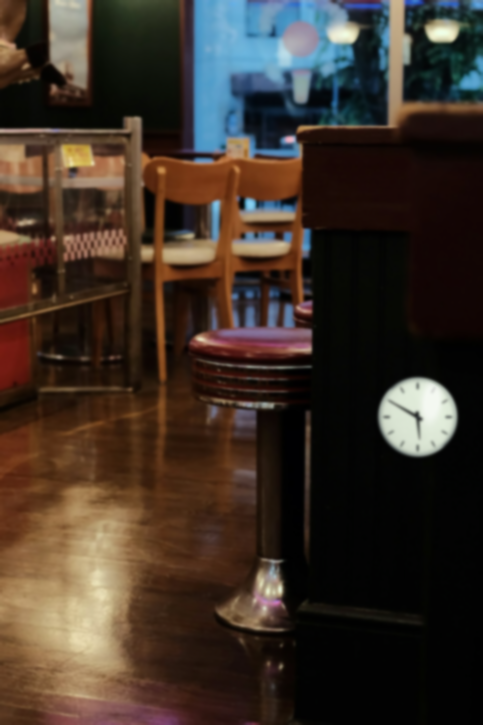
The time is **5:50**
